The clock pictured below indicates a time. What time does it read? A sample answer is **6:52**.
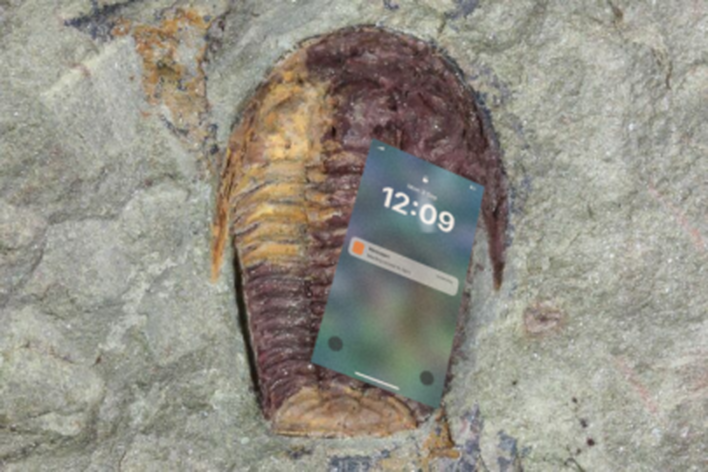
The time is **12:09**
